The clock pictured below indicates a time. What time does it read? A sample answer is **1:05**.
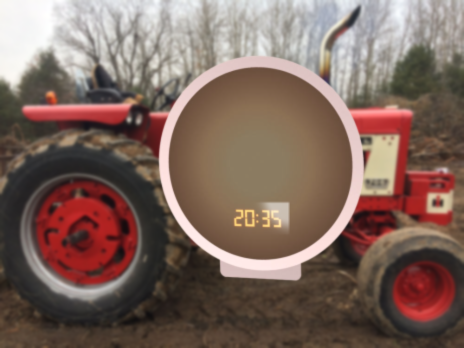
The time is **20:35**
